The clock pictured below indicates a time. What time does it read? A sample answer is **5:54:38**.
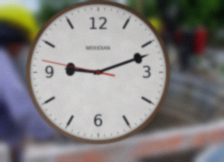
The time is **9:11:47**
